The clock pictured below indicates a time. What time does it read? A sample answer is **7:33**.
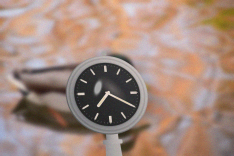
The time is **7:20**
